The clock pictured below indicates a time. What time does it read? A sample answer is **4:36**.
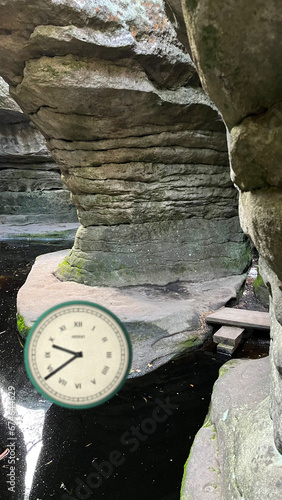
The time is **9:39**
